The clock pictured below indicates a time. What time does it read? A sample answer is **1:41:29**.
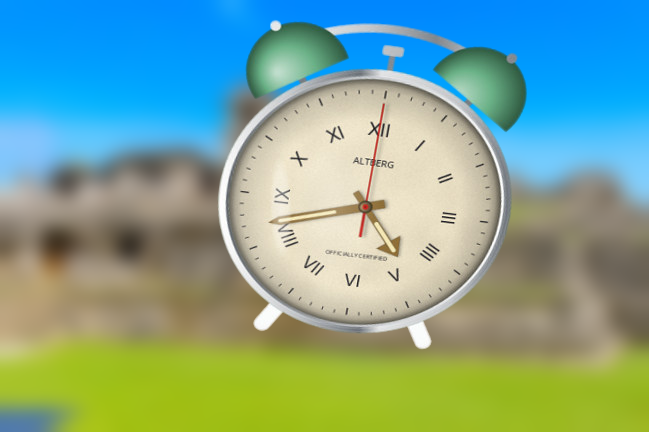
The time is **4:42:00**
